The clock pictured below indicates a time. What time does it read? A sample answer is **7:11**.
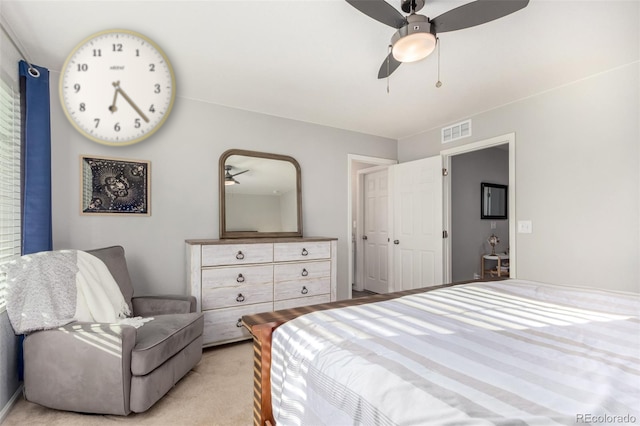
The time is **6:23**
